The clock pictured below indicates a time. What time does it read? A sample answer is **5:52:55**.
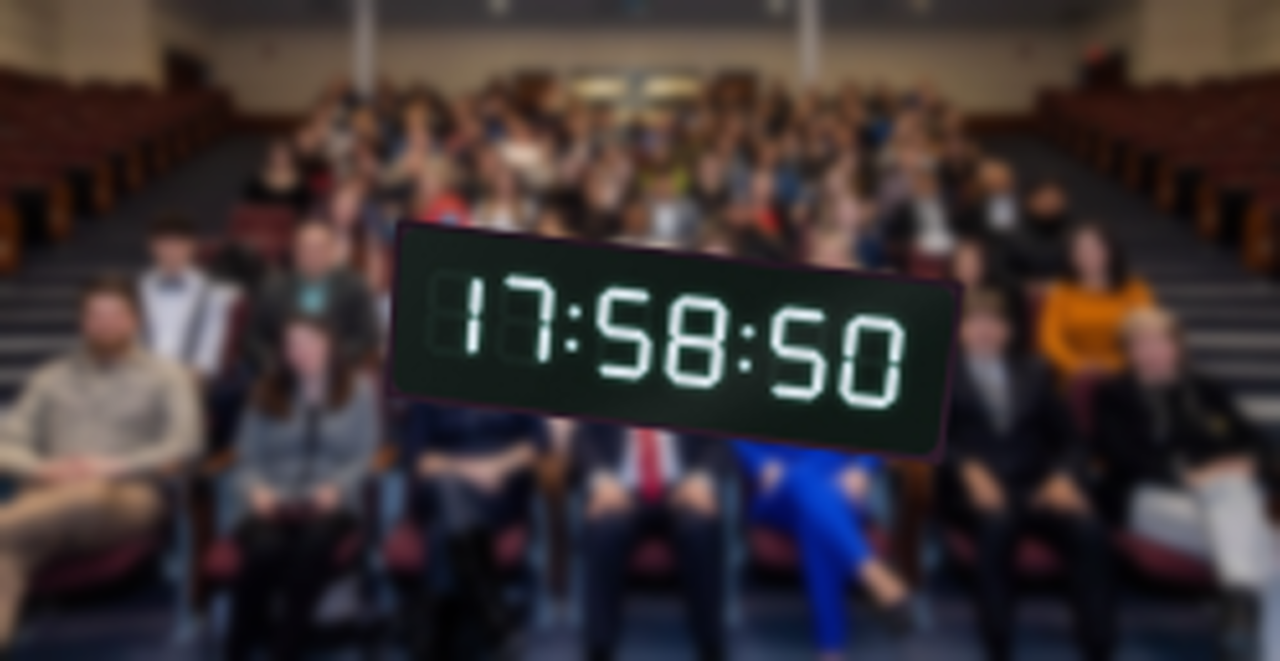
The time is **17:58:50**
